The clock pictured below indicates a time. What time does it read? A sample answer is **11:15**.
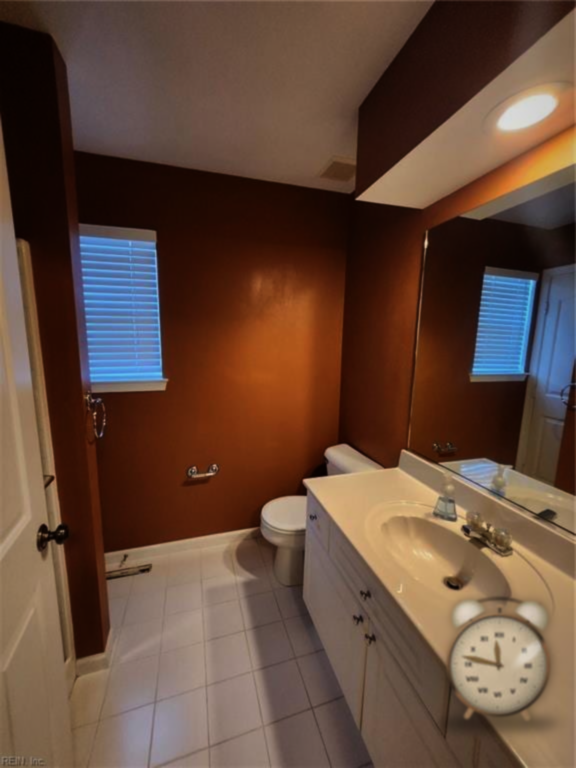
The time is **11:47**
